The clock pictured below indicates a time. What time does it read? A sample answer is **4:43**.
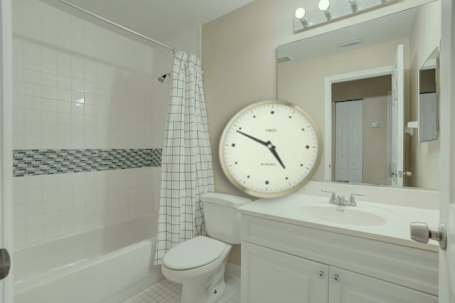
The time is **4:49**
